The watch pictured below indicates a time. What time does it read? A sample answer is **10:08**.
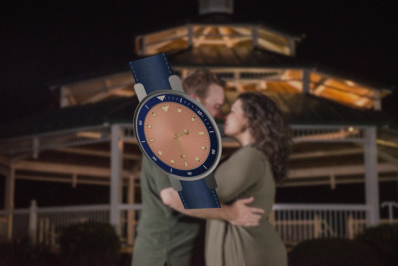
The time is **2:30**
